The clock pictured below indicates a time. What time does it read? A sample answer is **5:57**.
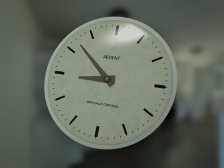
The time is **8:52**
